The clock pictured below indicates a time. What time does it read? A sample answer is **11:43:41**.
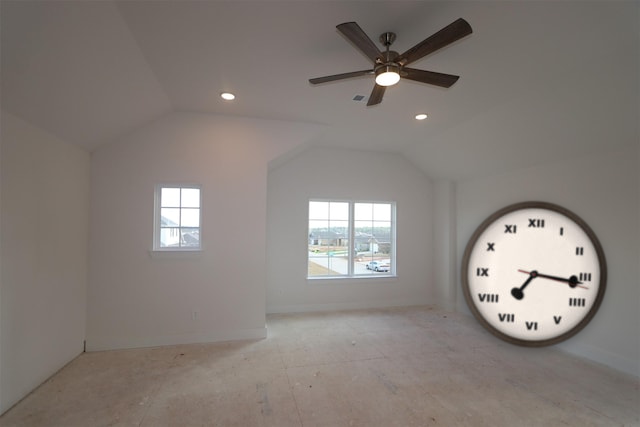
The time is **7:16:17**
